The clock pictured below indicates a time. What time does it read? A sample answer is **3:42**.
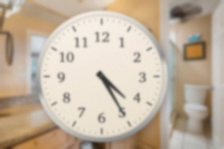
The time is **4:25**
